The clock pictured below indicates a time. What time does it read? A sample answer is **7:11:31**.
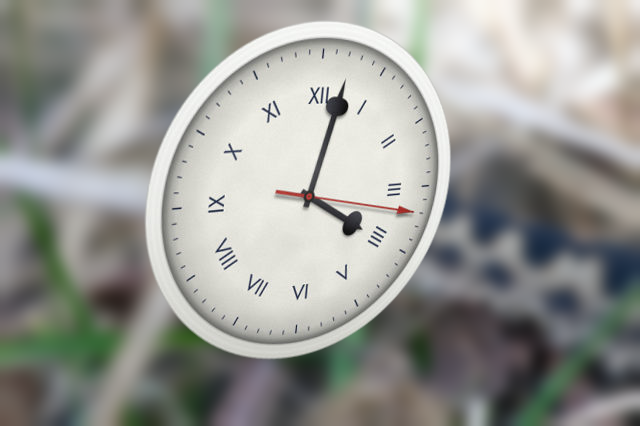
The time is **4:02:17**
